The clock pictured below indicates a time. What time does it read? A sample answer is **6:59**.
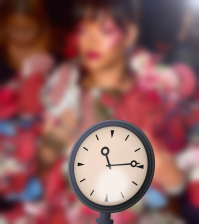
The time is **11:14**
